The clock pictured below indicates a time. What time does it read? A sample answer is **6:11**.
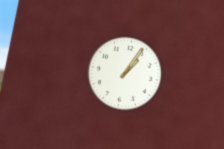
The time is **1:04**
